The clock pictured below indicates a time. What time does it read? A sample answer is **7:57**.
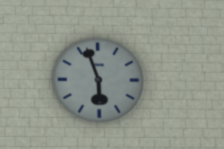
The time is **5:57**
